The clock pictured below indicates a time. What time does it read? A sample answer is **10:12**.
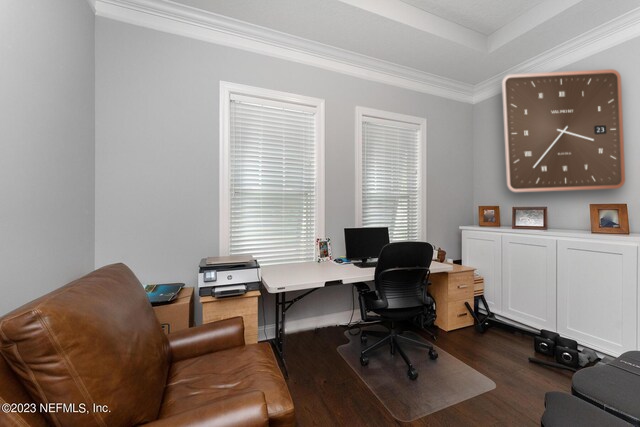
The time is **3:37**
